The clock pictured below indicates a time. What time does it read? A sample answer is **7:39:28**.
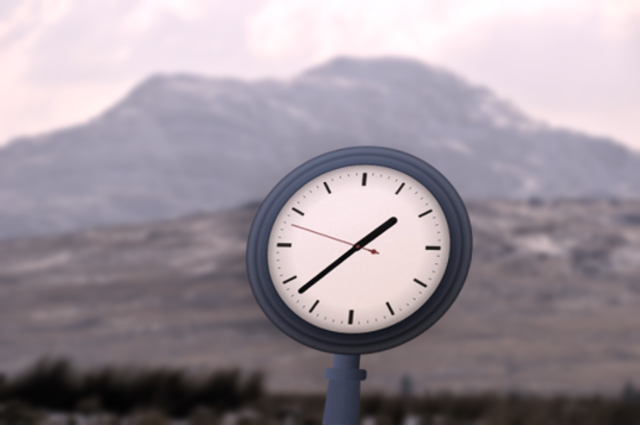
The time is **1:37:48**
